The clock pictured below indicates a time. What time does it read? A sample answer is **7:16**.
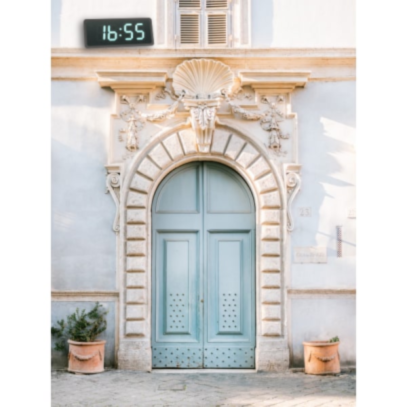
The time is **16:55**
